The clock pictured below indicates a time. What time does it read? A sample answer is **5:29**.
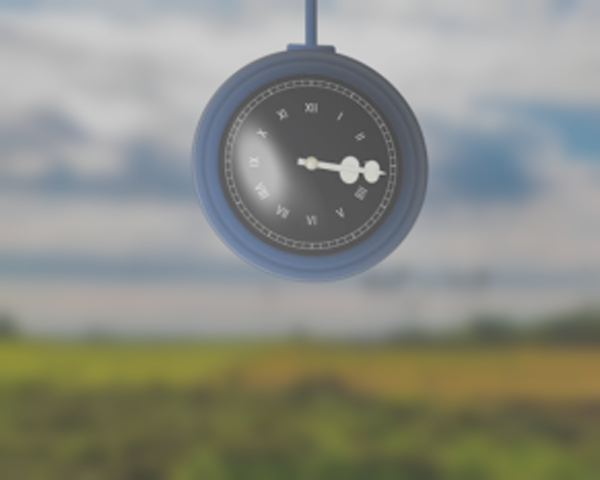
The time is **3:16**
